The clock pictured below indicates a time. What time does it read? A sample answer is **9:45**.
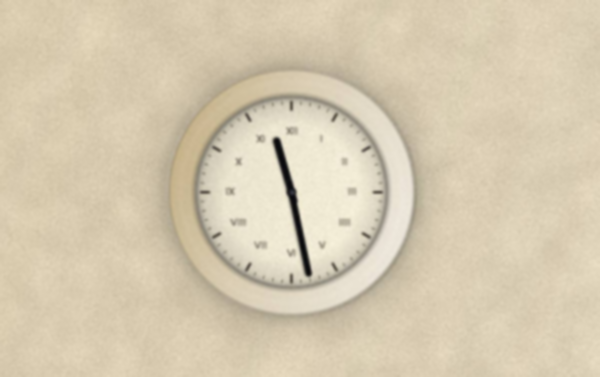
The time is **11:28**
